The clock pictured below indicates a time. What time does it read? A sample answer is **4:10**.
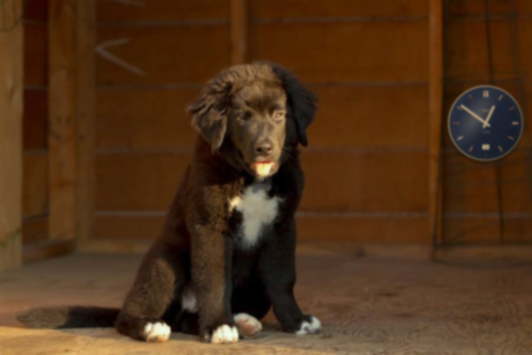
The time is **12:51**
